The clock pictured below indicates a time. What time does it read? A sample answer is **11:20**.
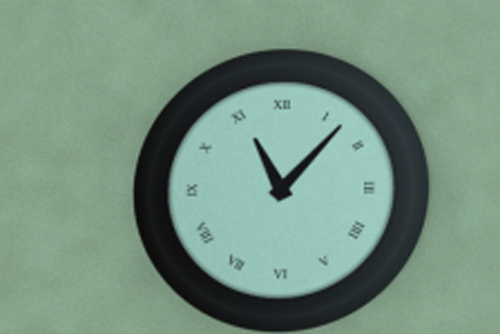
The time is **11:07**
